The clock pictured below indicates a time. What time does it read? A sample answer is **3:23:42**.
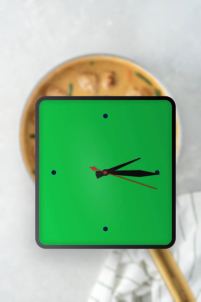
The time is **2:15:18**
